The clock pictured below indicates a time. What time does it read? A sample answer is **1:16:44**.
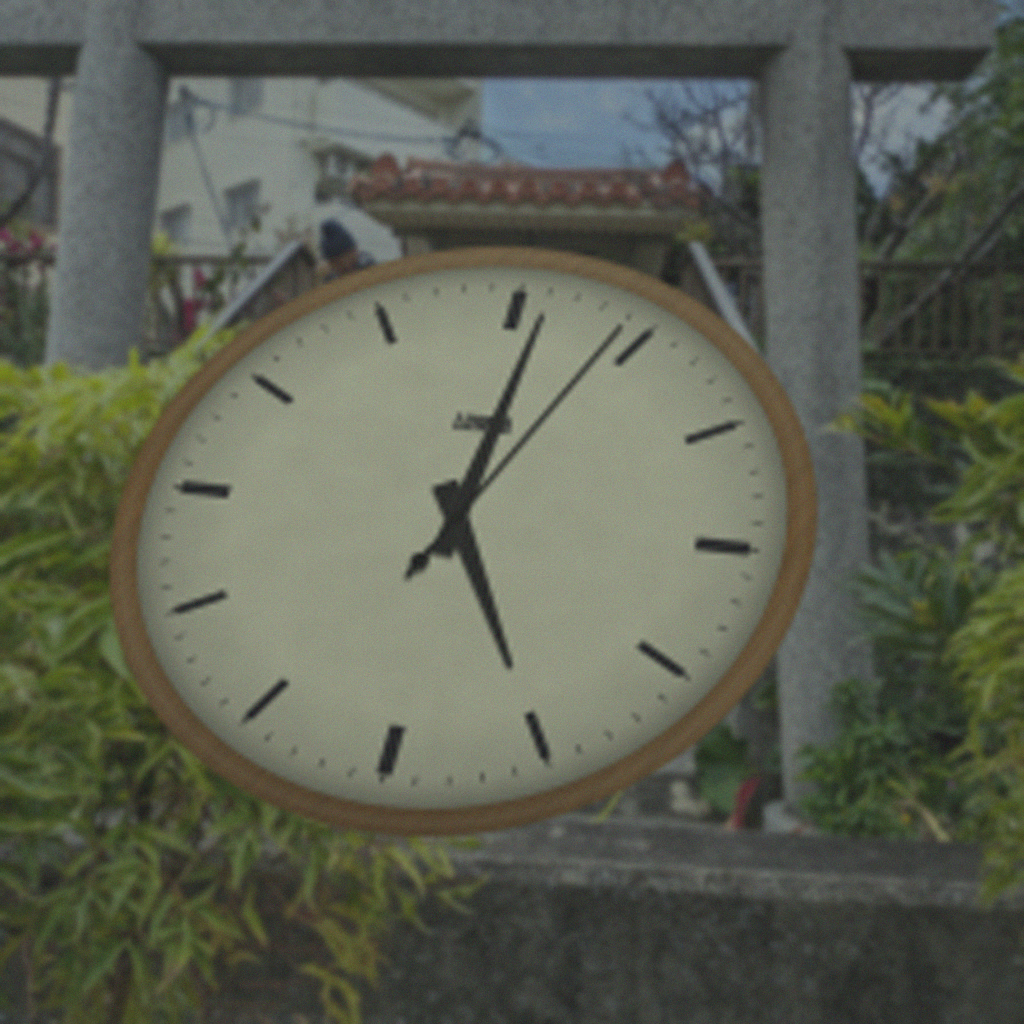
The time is **5:01:04**
